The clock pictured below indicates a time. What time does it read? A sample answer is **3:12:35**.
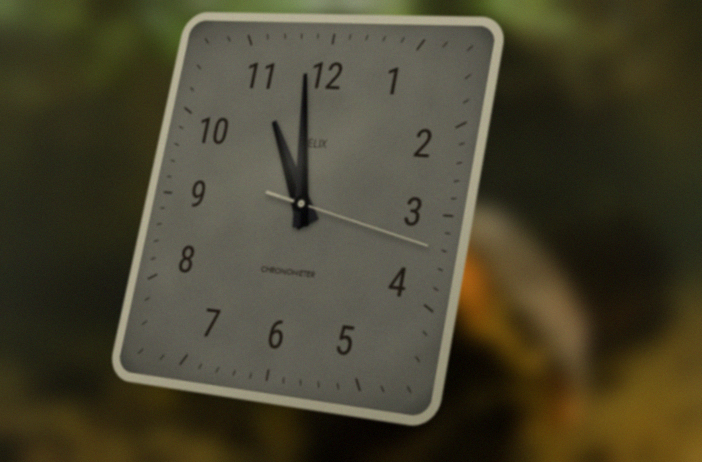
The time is **10:58:17**
